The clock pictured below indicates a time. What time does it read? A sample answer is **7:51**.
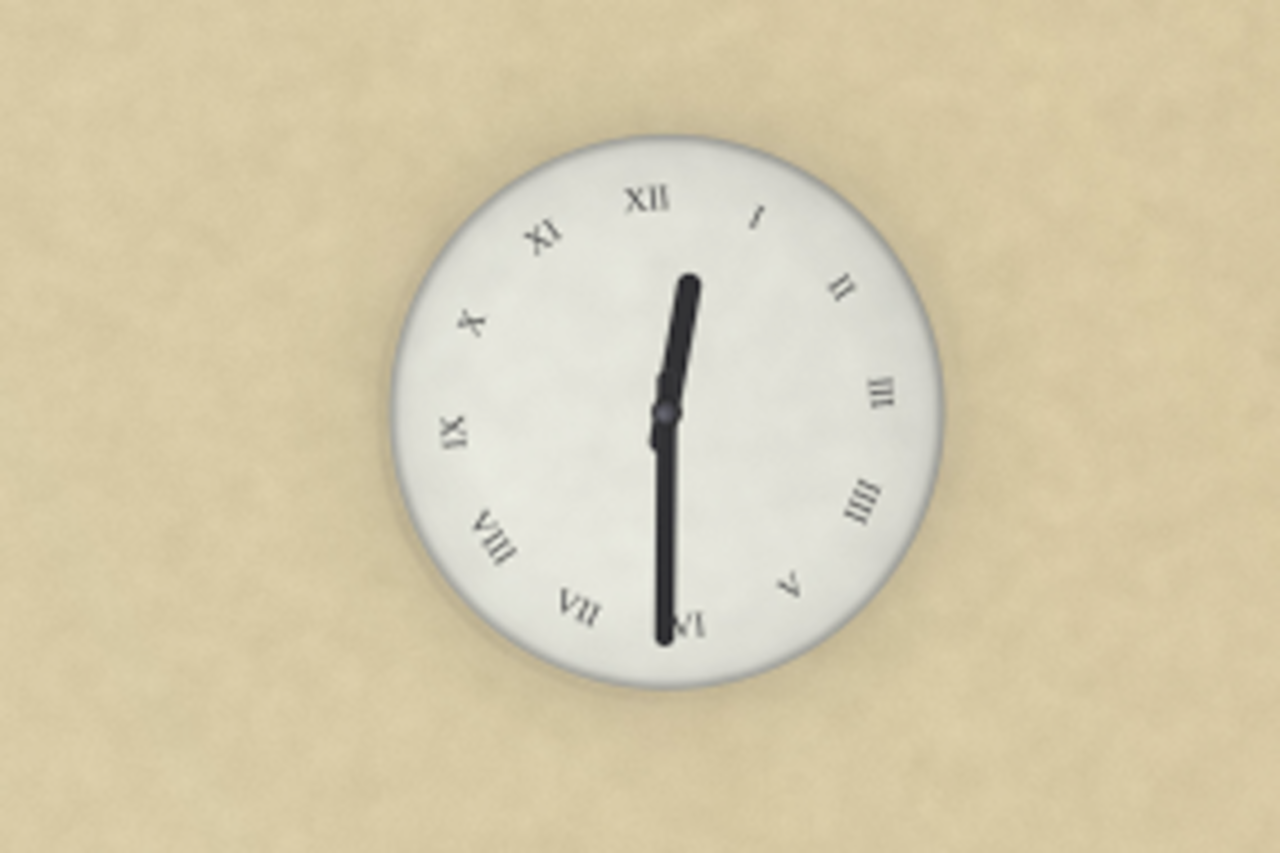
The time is **12:31**
